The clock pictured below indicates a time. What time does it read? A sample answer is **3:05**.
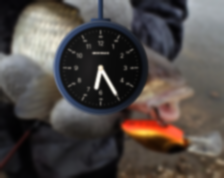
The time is **6:25**
